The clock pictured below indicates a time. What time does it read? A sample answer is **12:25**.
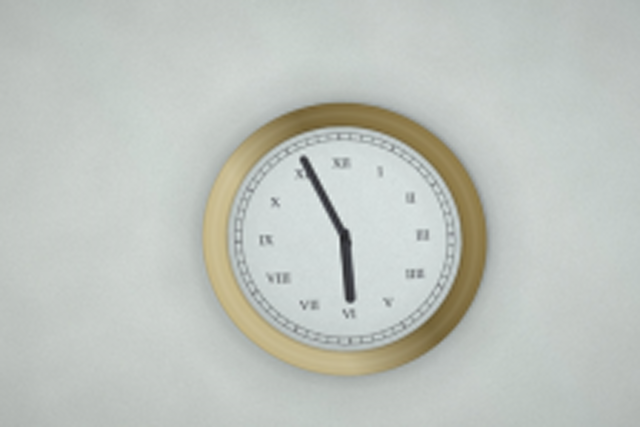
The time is **5:56**
